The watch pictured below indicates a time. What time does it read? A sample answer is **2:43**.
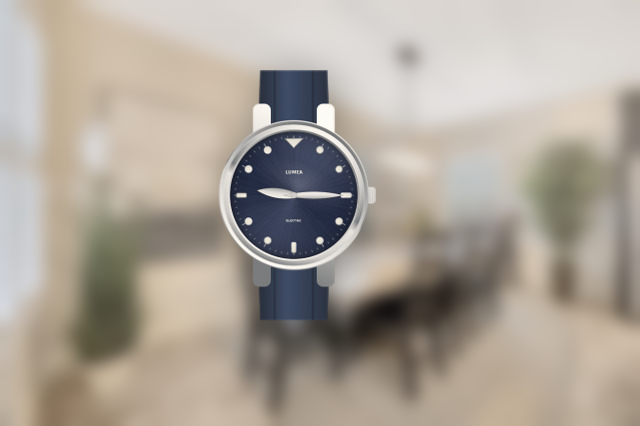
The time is **9:15**
